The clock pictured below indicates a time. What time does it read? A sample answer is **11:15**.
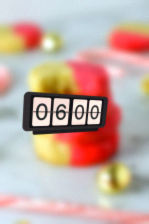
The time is **6:00**
